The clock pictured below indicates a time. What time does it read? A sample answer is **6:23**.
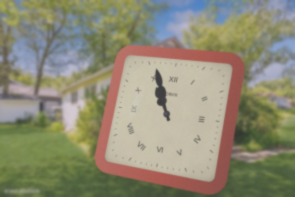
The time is **10:56**
